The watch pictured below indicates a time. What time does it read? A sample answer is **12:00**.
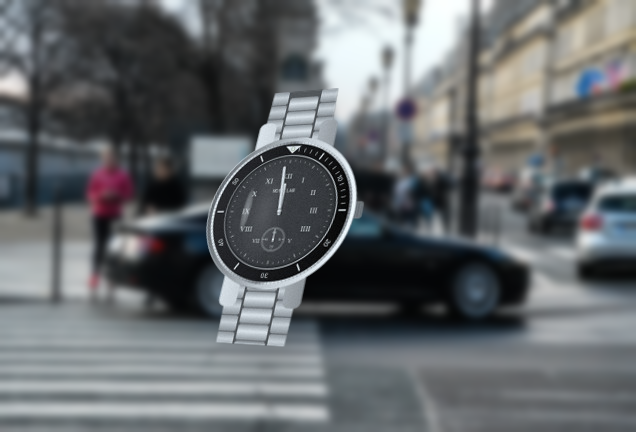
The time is **11:59**
